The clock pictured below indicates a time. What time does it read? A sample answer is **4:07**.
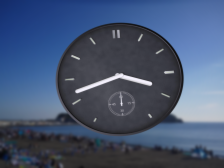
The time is **3:42**
